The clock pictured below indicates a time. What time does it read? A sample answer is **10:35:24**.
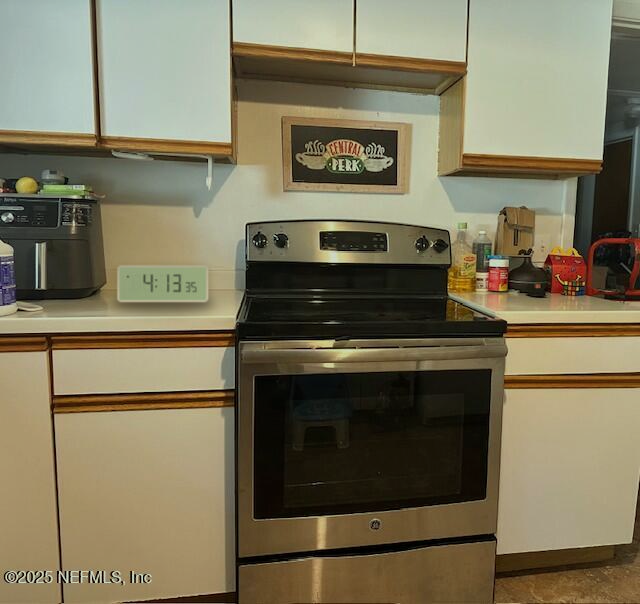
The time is **4:13:35**
